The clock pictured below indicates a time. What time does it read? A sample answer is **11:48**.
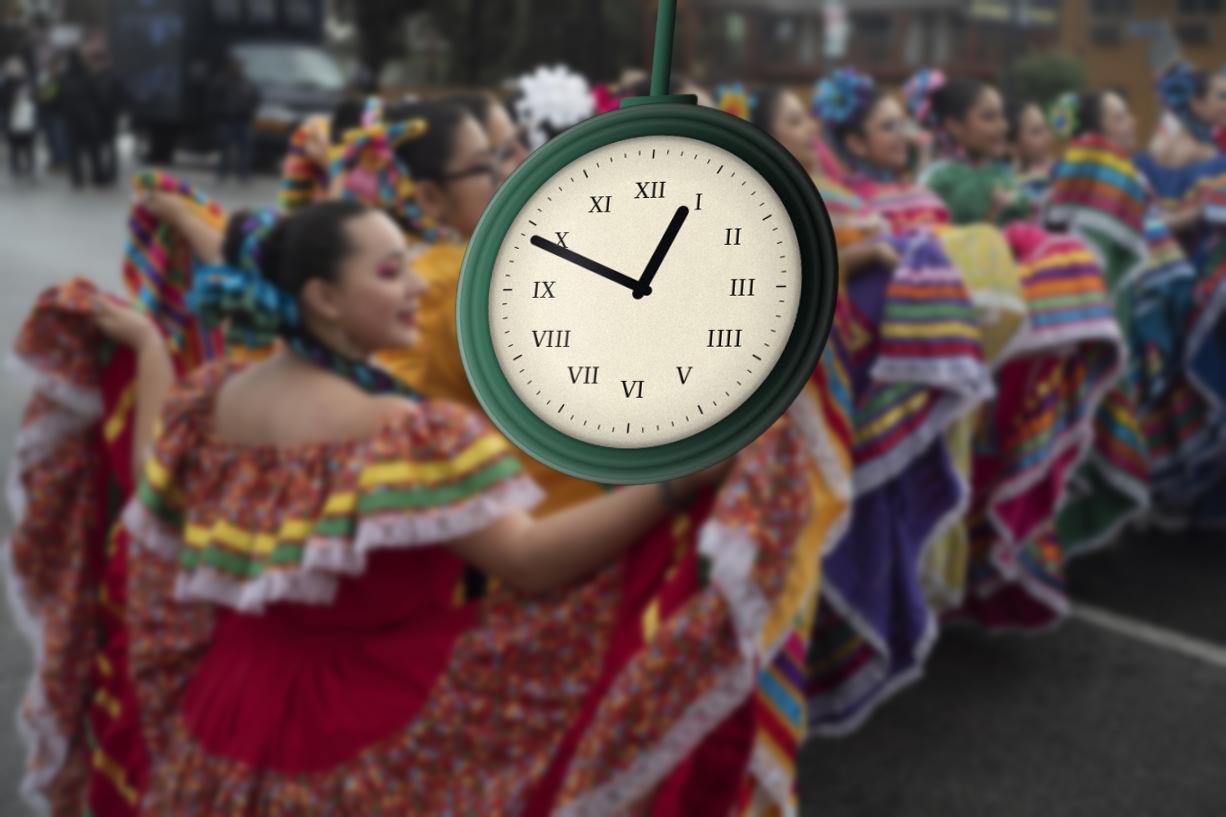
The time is **12:49**
